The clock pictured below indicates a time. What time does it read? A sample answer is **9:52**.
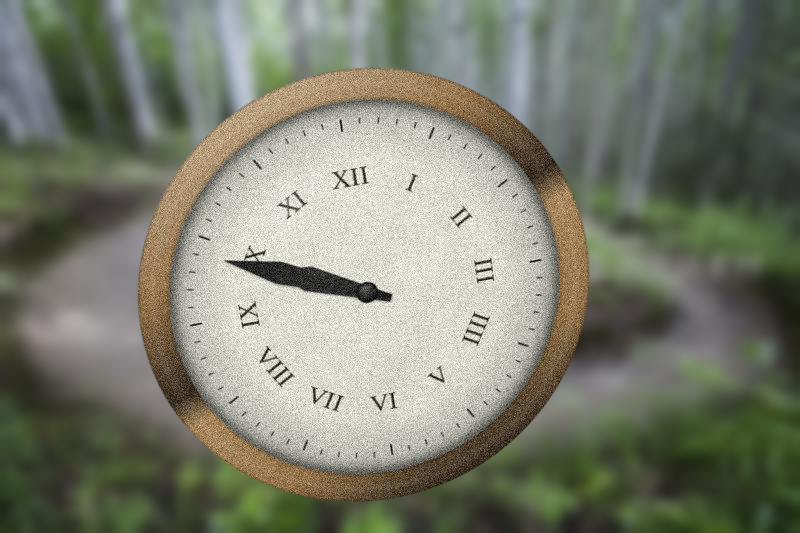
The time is **9:49**
